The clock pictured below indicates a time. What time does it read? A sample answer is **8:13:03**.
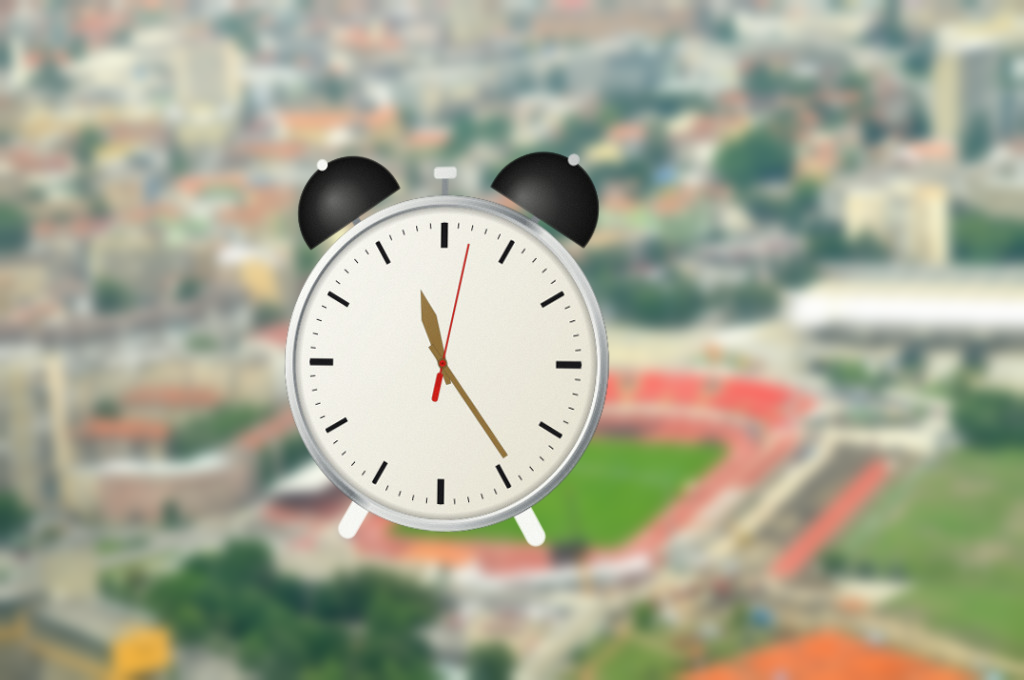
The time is **11:24:02**
